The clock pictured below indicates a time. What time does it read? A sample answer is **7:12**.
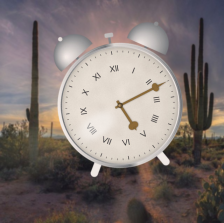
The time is **5:12**
